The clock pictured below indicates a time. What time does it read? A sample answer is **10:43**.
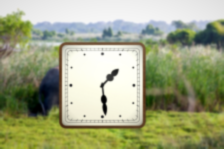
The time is **1:29**
